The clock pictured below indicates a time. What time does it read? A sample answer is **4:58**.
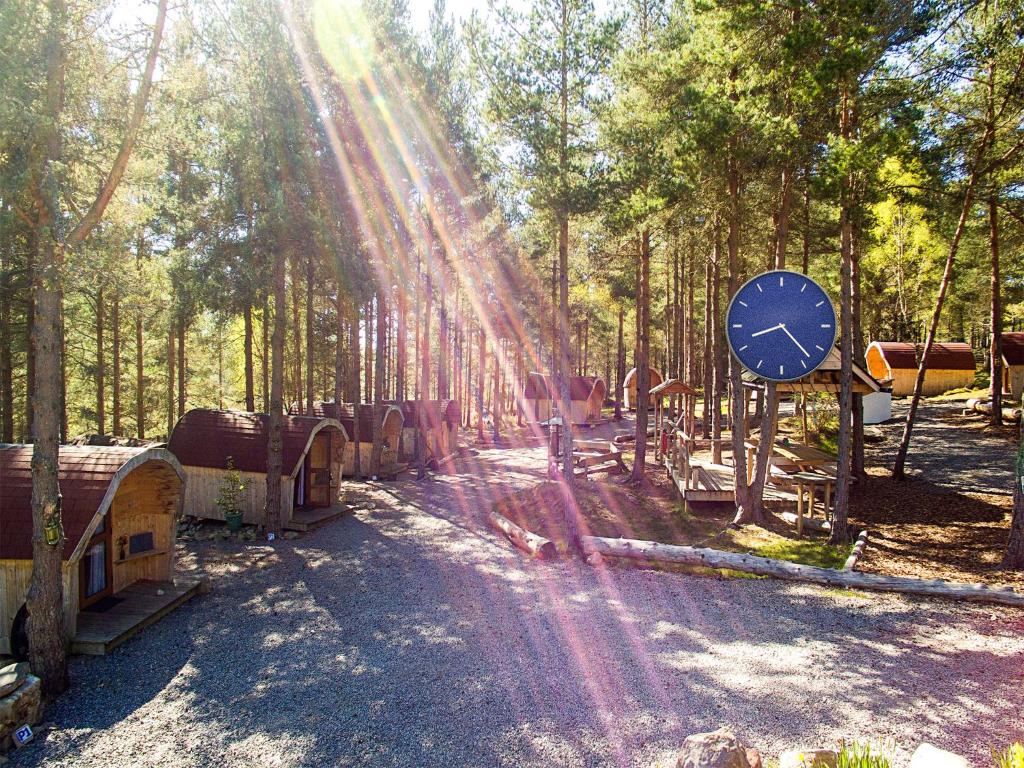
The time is **8:23**
